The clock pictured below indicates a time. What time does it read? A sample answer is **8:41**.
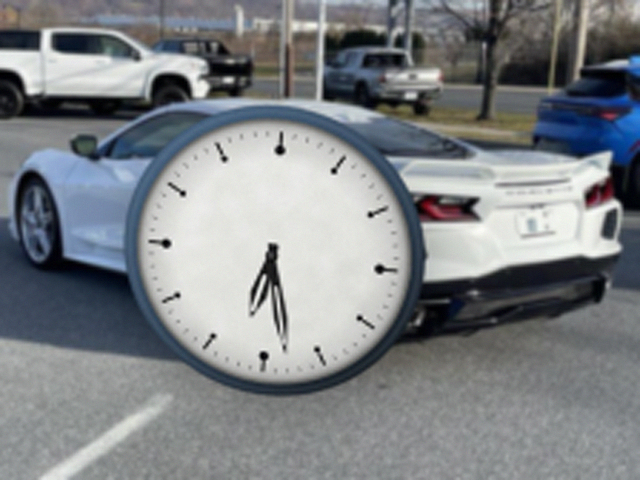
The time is **6:28**
